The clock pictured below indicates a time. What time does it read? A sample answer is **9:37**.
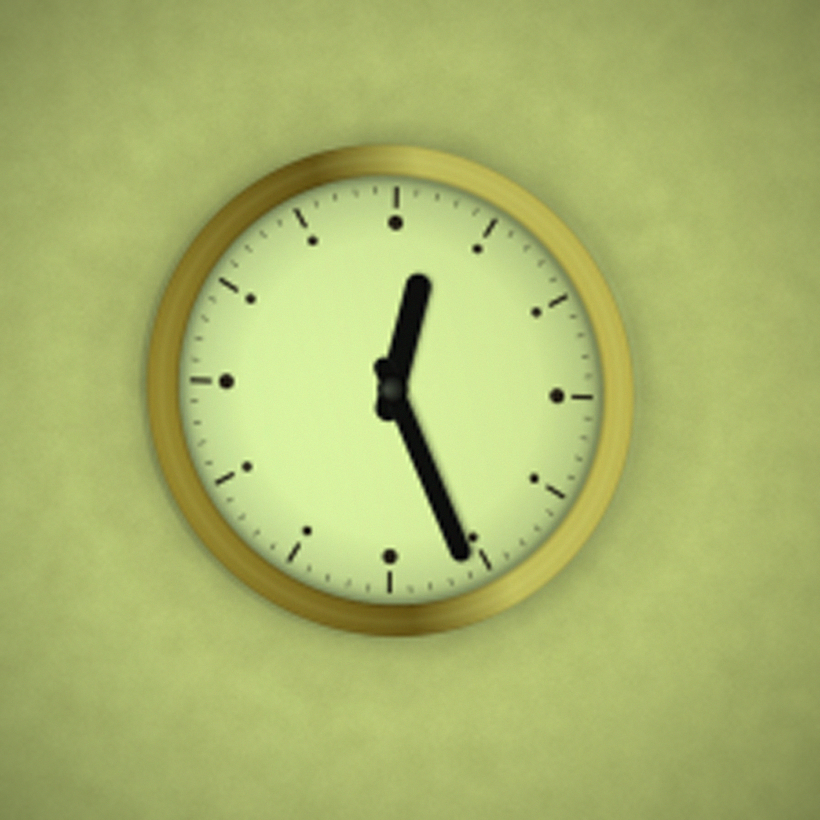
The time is **12:26**
